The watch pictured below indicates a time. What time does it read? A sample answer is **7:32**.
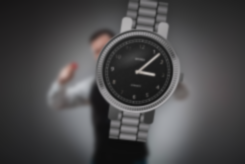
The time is **3:07**
